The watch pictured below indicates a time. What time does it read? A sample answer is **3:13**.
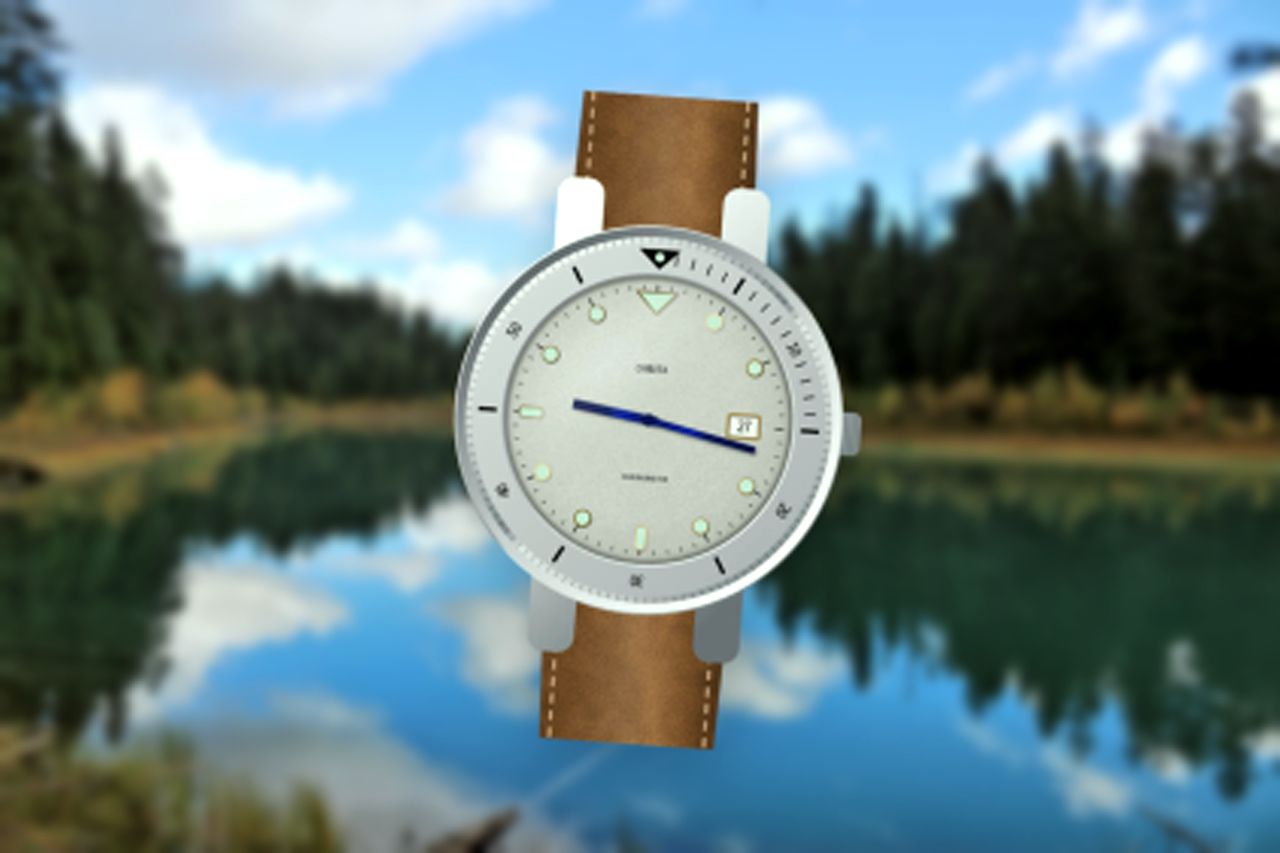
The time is **9:17**
